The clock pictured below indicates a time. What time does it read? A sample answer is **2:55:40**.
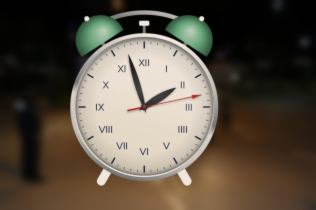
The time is **1:57:13**
